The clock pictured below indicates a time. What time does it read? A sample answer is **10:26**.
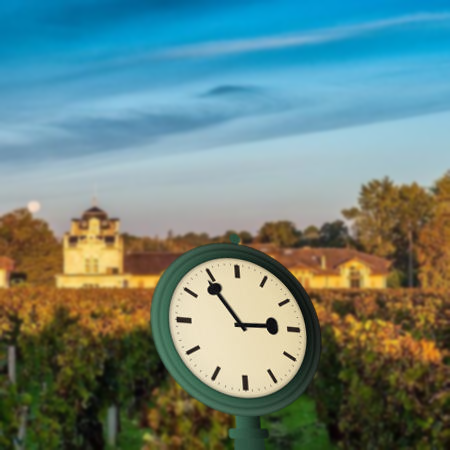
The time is **2:54**
